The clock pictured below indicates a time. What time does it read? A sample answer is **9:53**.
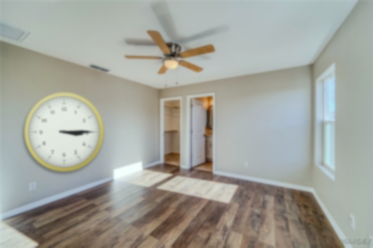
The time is **3:15**
